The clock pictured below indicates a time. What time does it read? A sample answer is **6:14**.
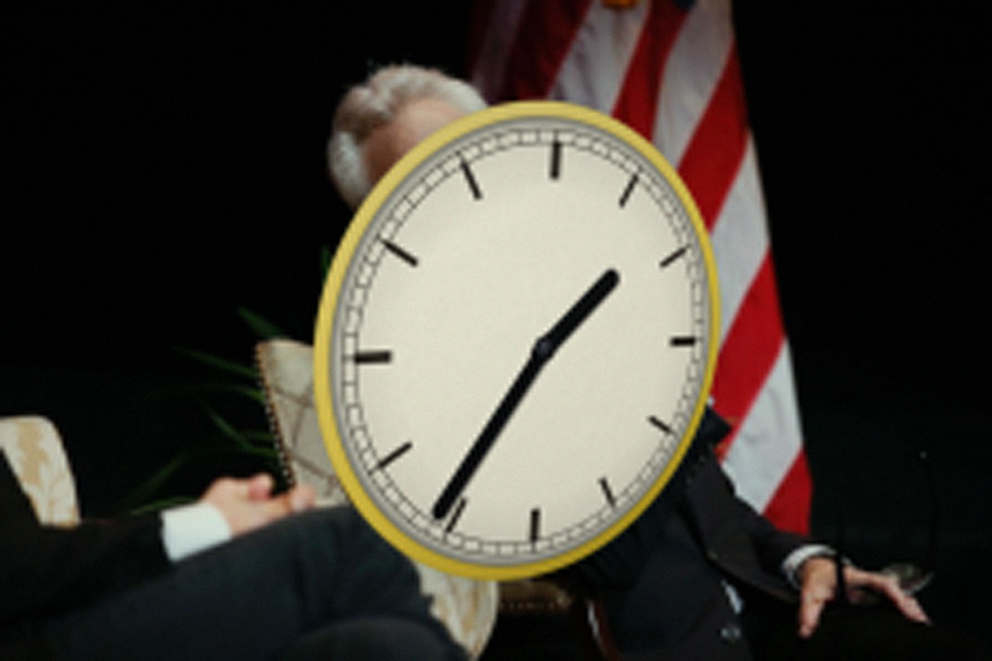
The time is **1:36**
